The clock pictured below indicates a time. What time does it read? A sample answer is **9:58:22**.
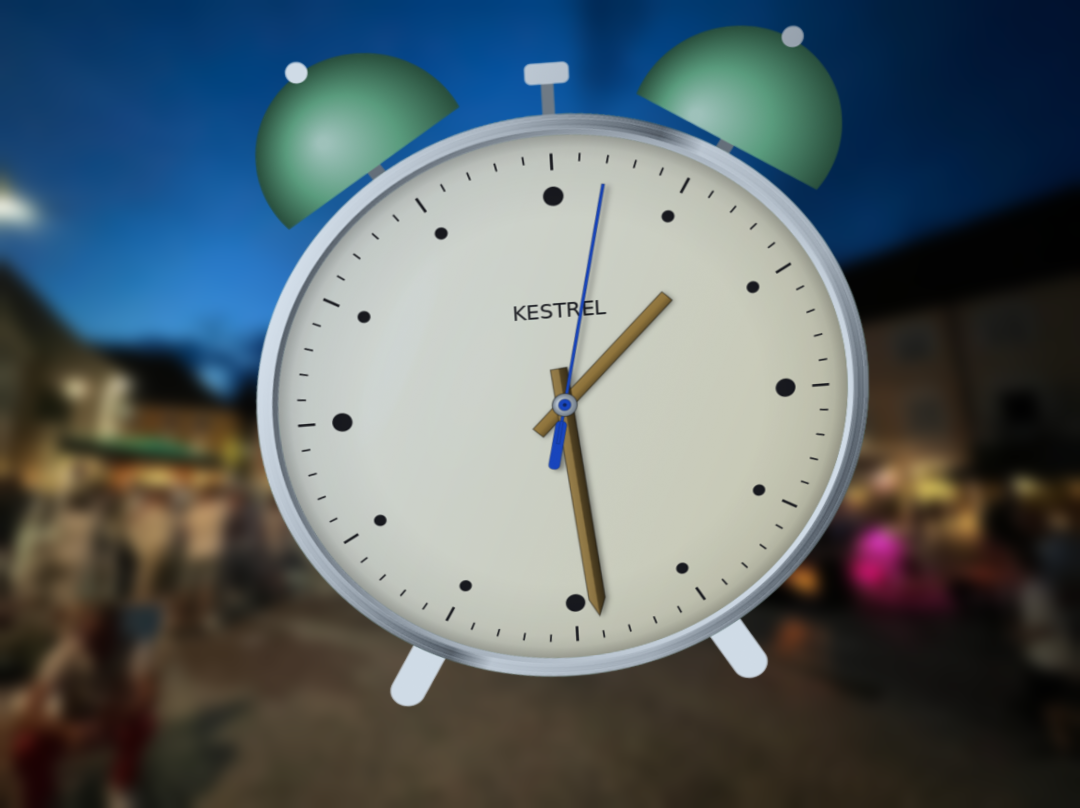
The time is **1:29:02**
